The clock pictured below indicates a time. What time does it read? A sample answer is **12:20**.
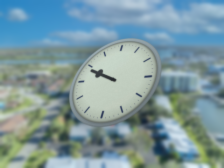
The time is **9:49**
